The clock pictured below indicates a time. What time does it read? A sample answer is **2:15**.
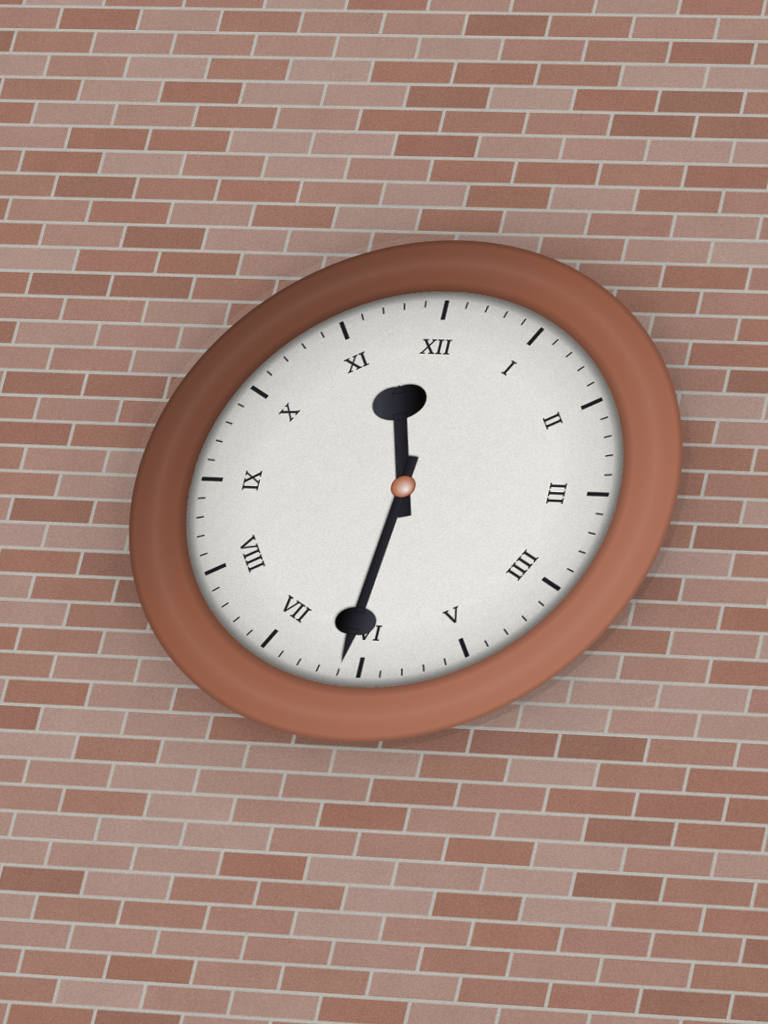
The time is **11:31**
